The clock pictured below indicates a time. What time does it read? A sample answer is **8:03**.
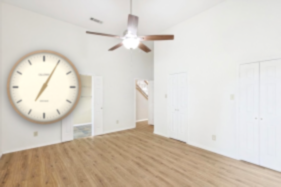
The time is **7:05**
